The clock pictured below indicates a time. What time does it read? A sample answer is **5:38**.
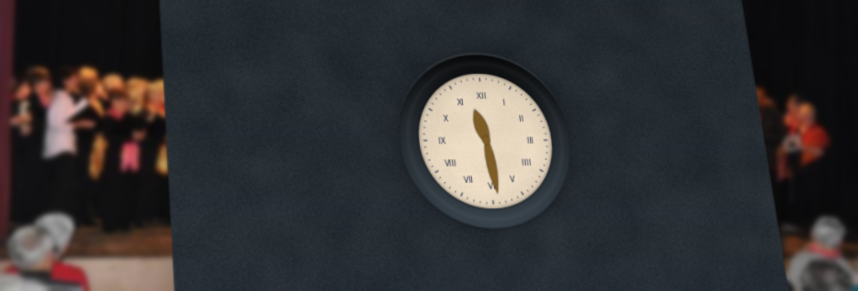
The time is **11:29**
